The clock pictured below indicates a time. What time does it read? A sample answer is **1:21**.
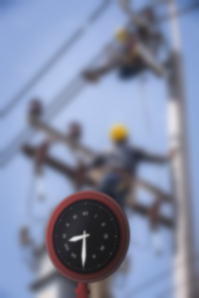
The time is **8:30**
